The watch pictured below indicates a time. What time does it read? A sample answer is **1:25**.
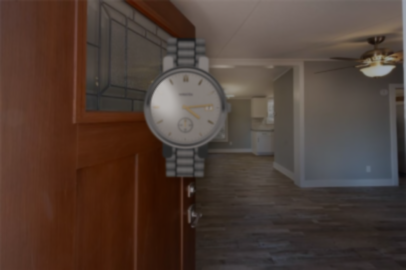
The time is **4:14**
